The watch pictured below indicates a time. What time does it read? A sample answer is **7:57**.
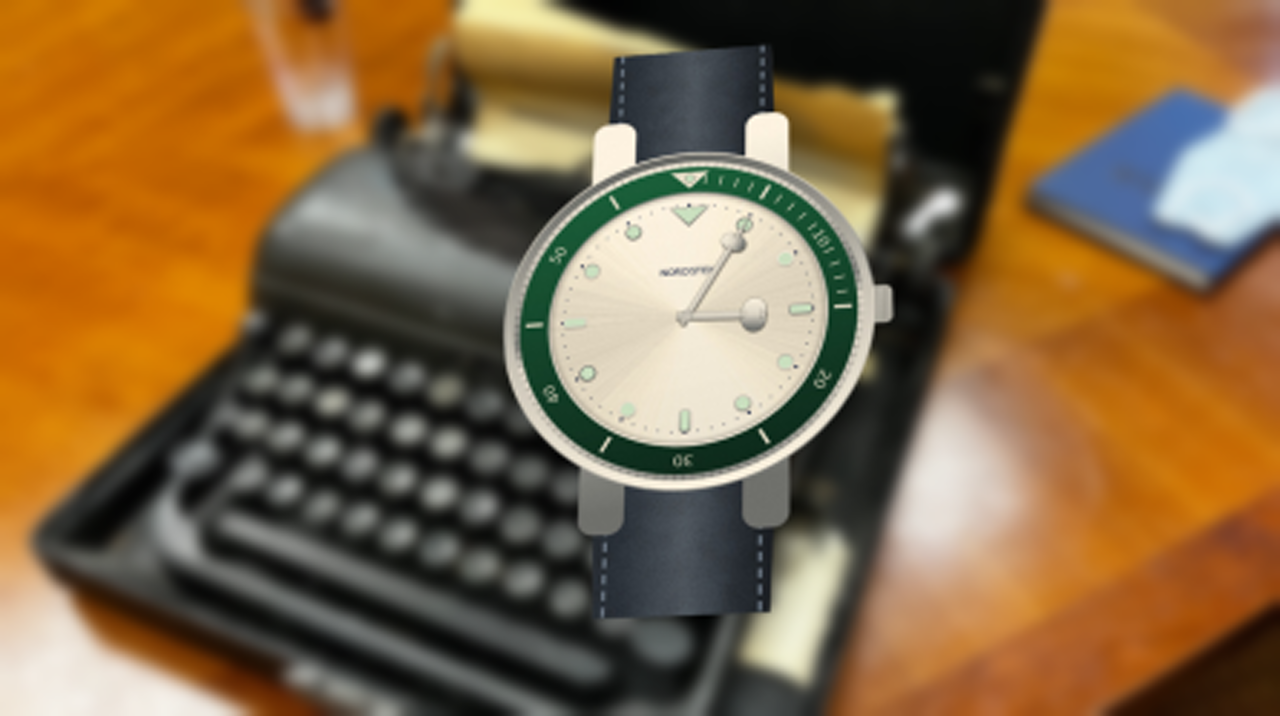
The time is **3:05**
